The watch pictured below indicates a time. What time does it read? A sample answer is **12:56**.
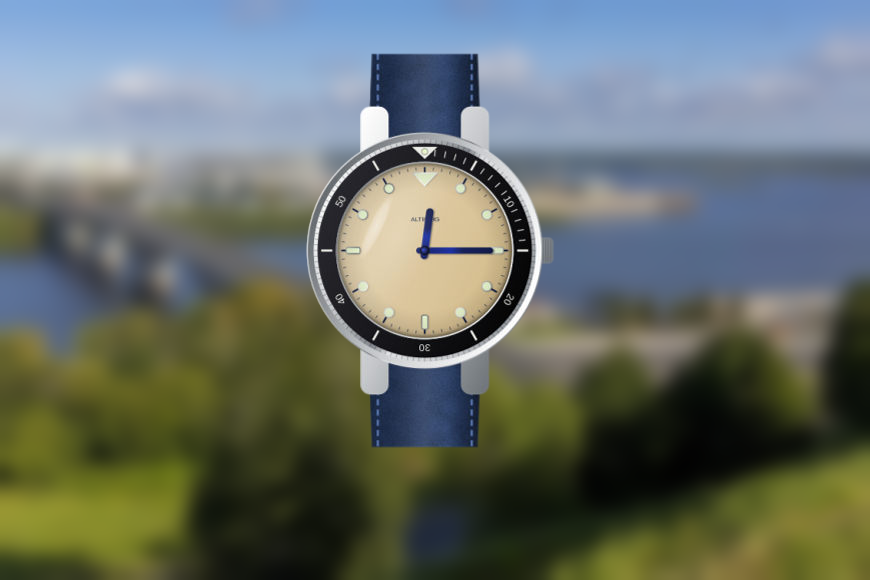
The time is **12:15**
